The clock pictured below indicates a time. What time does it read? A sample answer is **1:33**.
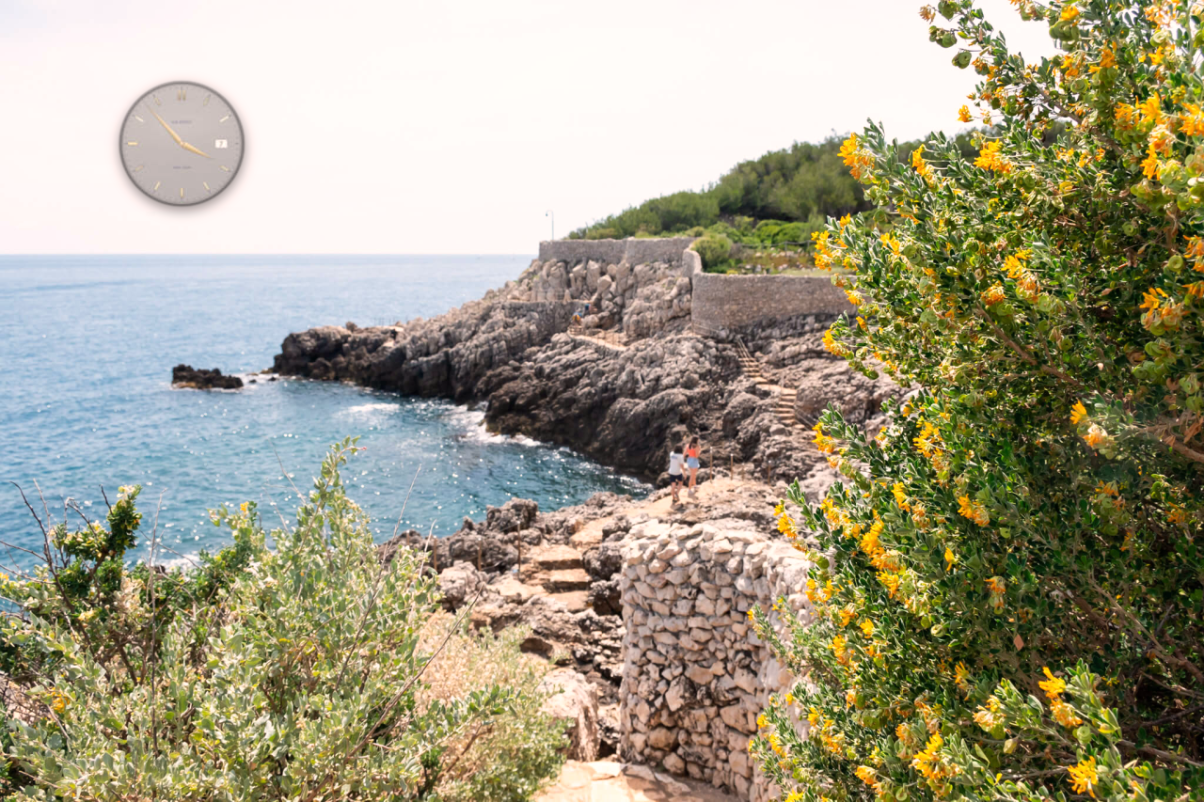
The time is **3:53**
